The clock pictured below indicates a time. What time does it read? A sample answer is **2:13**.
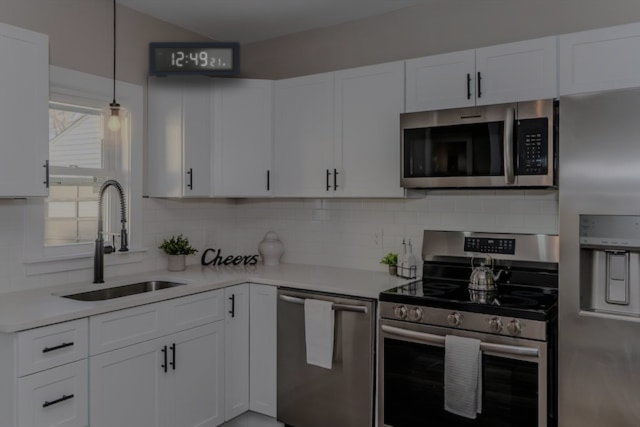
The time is **12:49**
